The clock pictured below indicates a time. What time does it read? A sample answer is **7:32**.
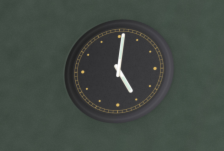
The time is **5:01**
